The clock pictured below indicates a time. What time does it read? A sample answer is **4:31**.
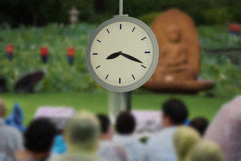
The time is **8:19**
